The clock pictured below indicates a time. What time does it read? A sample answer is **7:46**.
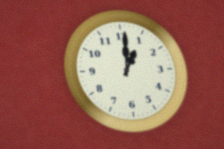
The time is **1:01**
